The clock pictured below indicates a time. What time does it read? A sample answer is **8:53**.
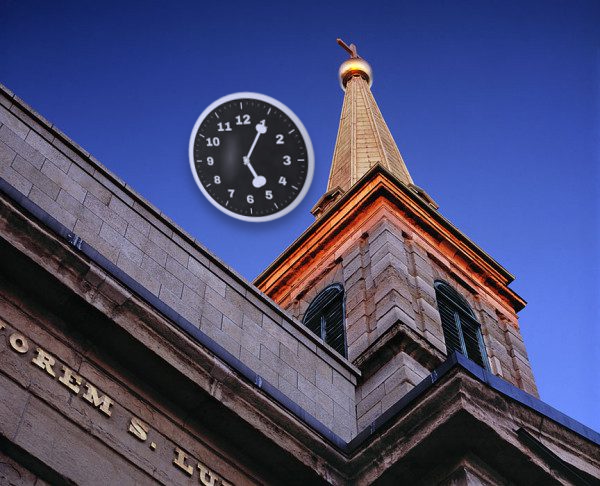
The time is **5:05**
